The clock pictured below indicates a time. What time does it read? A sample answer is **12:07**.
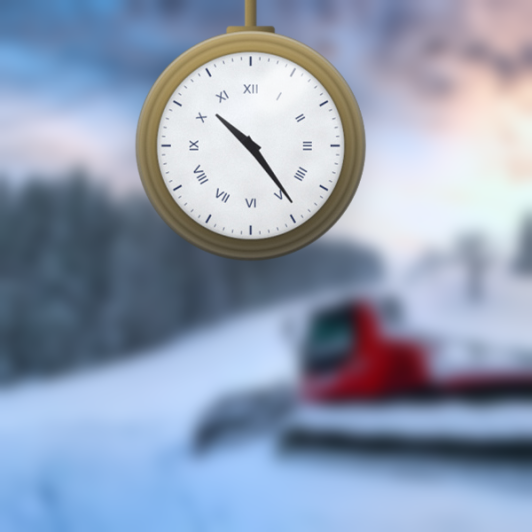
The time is **10:24**
